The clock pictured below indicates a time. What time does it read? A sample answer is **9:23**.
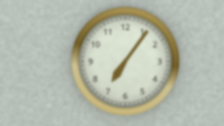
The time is **7:06**
